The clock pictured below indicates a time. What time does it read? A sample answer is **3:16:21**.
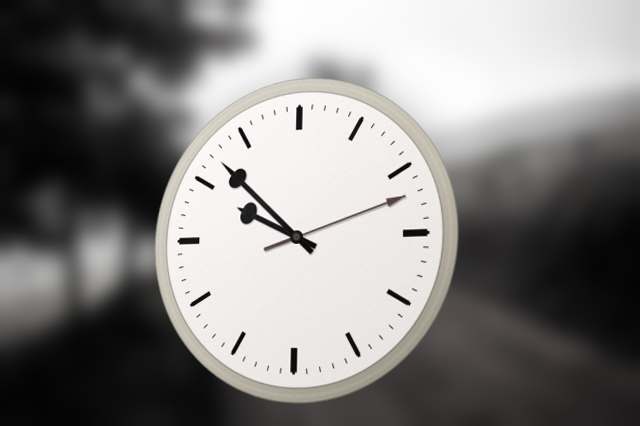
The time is **9:52:12**
